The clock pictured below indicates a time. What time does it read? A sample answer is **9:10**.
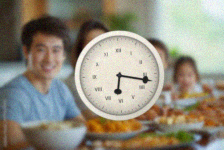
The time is **6:17**
